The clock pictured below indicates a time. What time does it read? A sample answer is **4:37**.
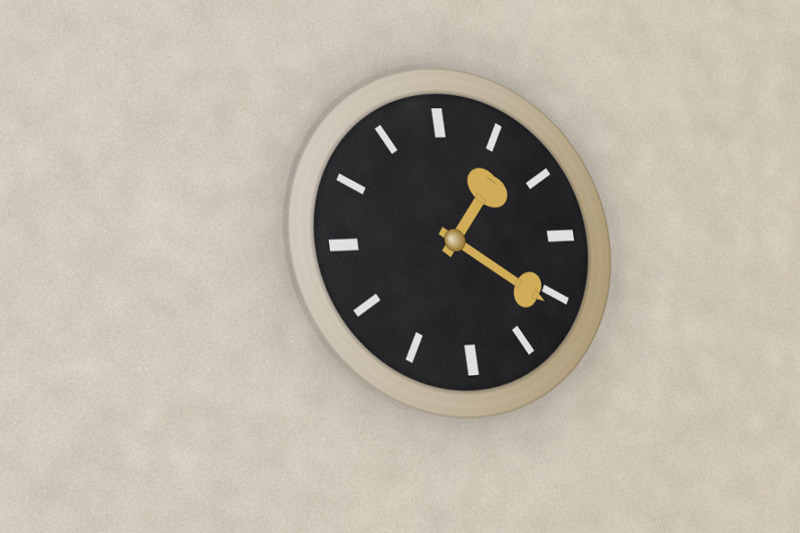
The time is **1:21**
